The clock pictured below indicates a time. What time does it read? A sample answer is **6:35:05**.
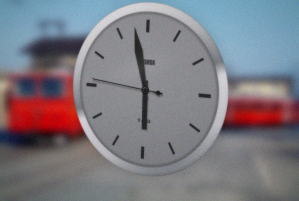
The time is **5:57:46**
